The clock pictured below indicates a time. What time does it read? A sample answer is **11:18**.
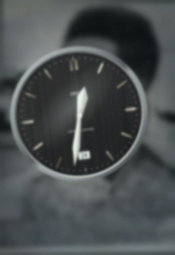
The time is **12:32**
